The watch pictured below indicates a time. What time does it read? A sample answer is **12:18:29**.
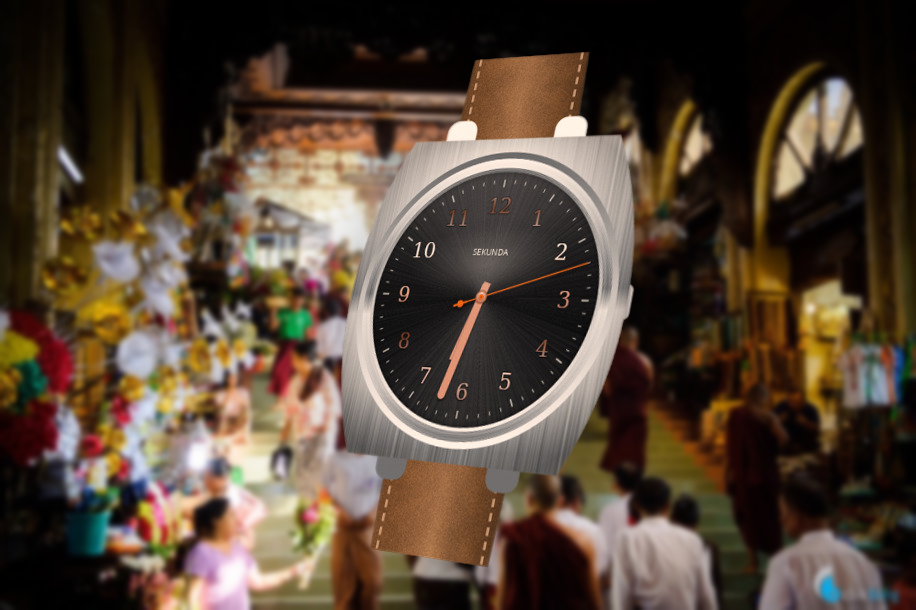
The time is **6:32:12**
